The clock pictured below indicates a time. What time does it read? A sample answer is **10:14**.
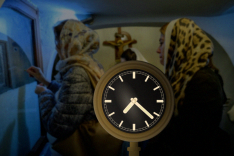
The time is **7:22**
